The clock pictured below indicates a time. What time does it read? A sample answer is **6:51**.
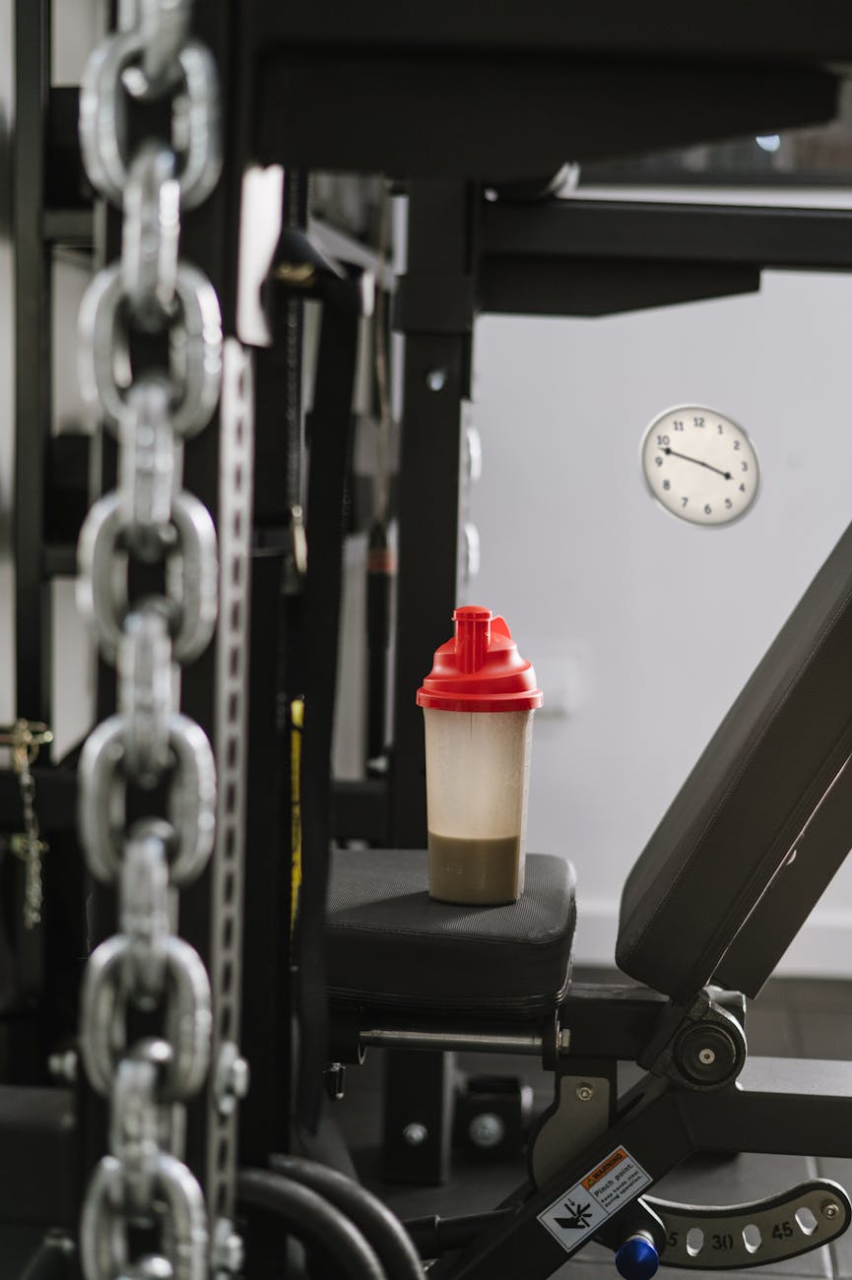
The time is **3:48**
